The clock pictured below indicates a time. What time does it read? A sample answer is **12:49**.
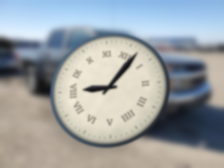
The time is **8:02**
